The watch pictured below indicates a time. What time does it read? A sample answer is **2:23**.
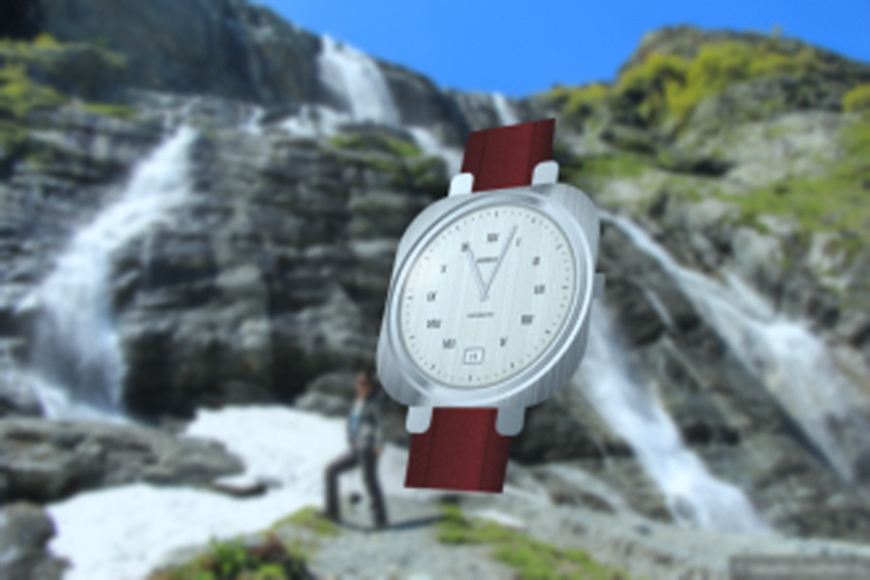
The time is **11:03**
